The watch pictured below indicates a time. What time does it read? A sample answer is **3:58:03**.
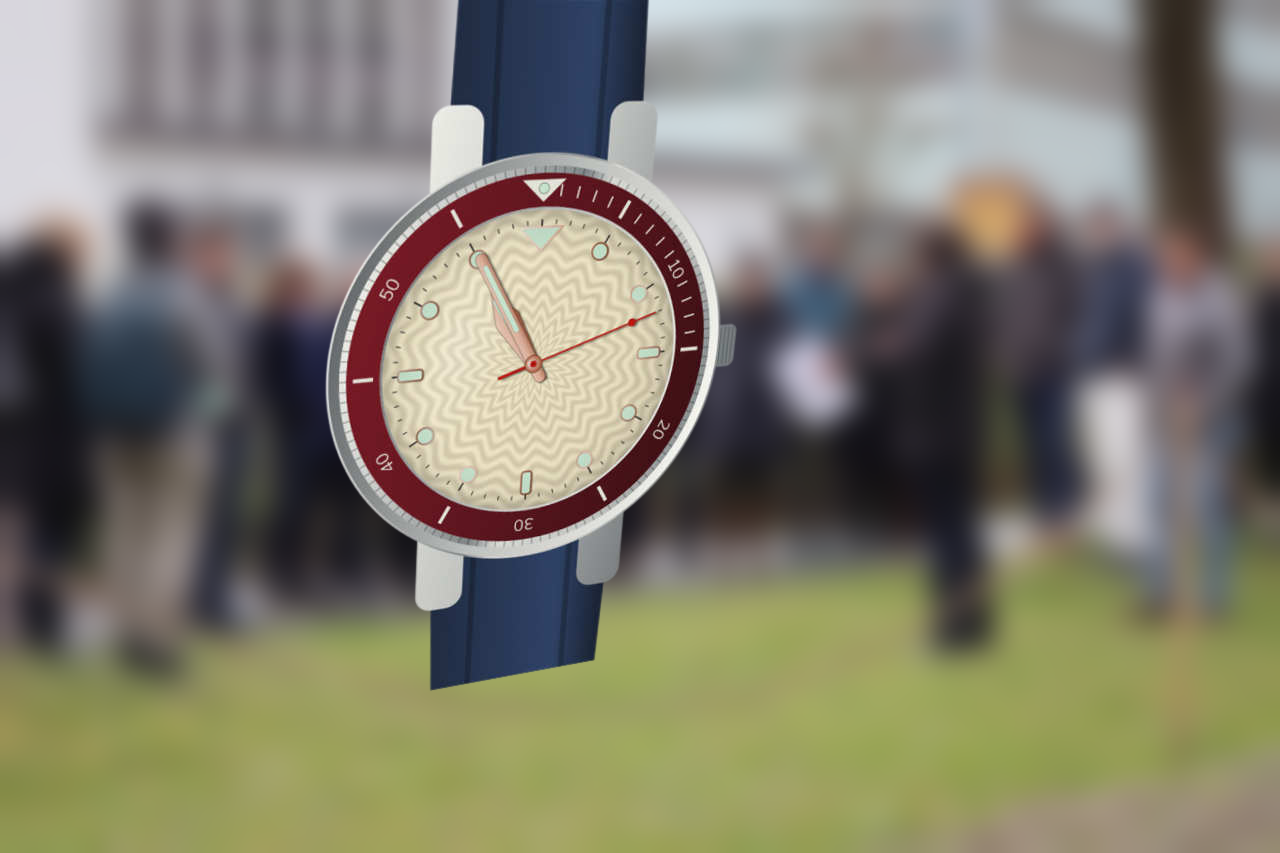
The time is **10:55:12**
